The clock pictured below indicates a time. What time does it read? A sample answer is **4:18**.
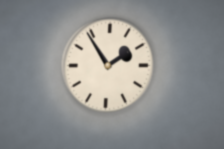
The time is **1:54**
